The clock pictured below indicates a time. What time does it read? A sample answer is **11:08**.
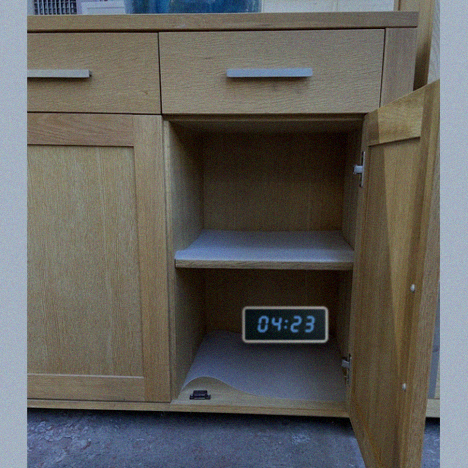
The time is **4:23**
